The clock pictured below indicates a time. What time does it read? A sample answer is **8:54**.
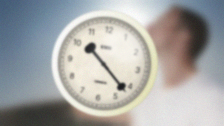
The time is **10:22**
